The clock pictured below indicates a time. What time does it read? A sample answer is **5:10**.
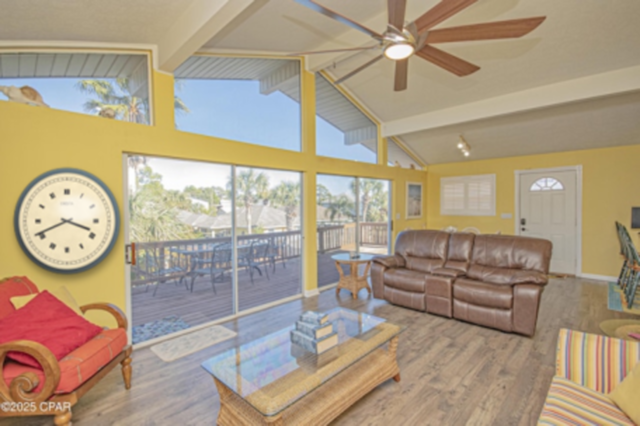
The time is **3:41**
